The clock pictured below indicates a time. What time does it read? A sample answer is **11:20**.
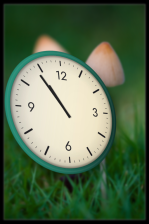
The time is **10:54**
